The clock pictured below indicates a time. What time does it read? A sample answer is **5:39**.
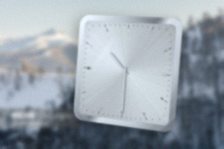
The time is **10:30**
